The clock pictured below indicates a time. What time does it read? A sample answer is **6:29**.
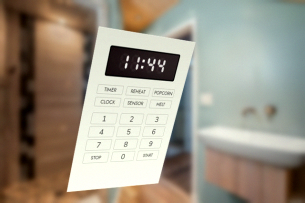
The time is **11:44**
